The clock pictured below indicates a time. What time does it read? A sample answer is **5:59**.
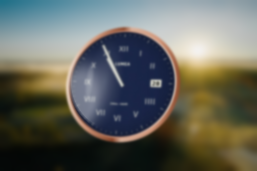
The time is **10:55**
